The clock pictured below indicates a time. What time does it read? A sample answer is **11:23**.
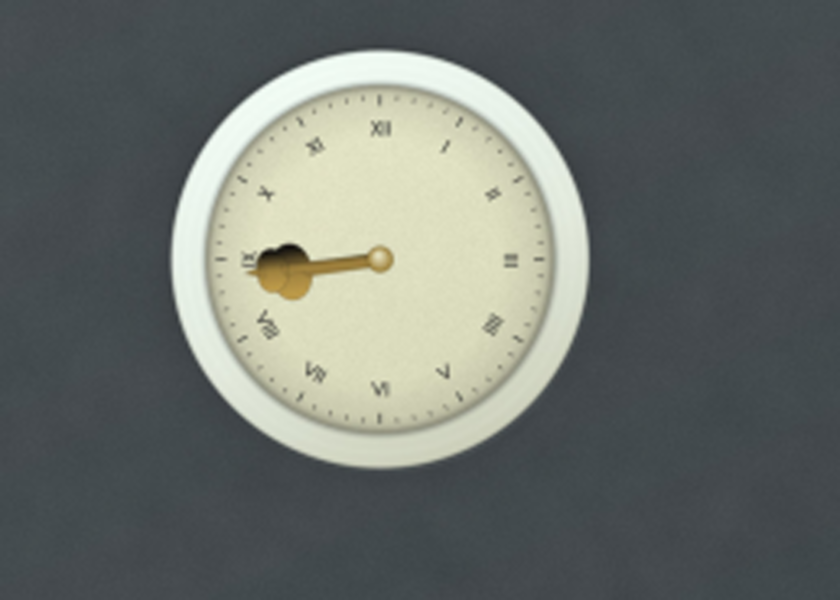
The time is **8:44**
